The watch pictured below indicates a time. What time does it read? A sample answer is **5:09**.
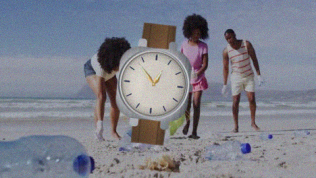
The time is **12:53**
